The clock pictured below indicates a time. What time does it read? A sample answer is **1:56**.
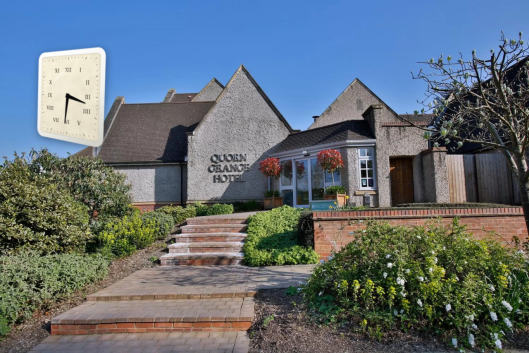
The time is **3:31**
